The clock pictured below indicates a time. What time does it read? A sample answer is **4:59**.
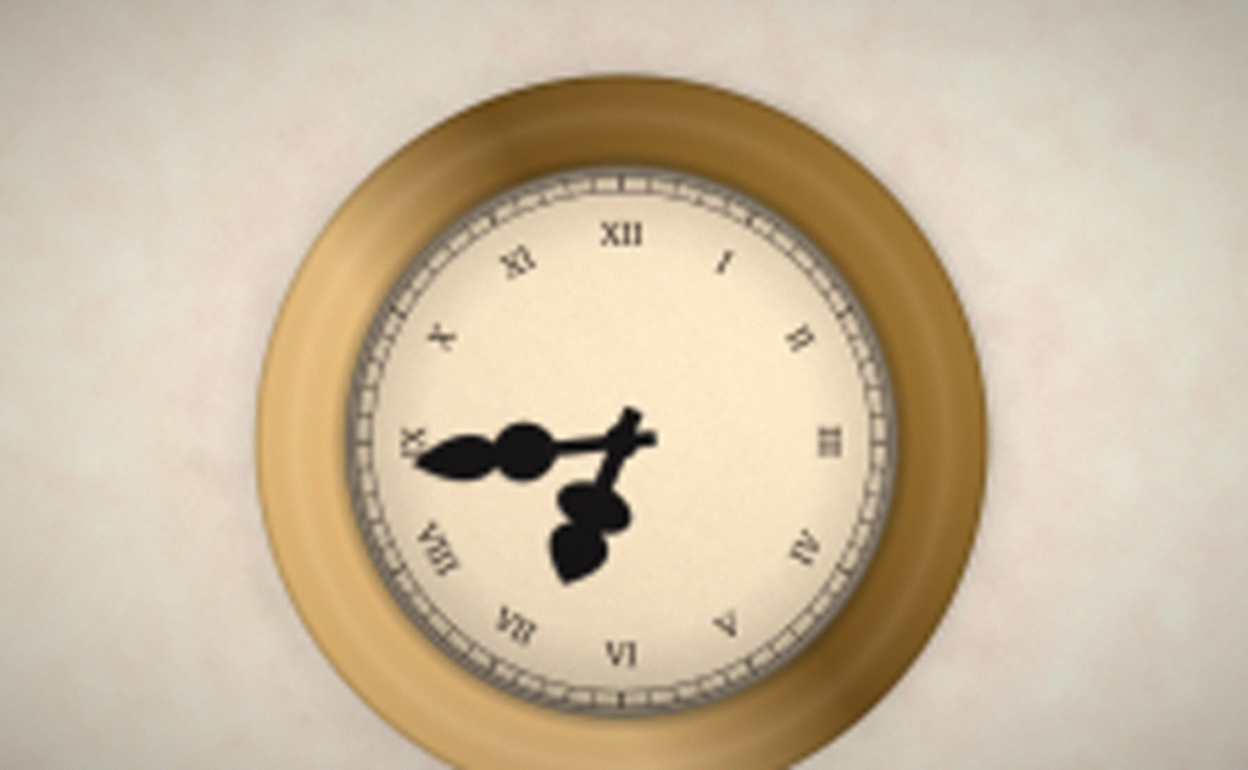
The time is **6:44**
